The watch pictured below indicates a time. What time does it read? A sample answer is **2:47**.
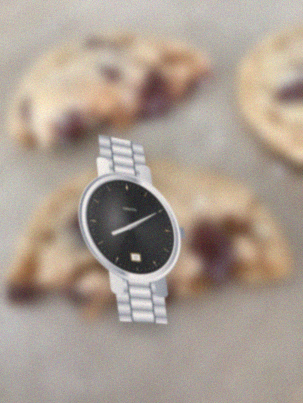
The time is **8:10**
